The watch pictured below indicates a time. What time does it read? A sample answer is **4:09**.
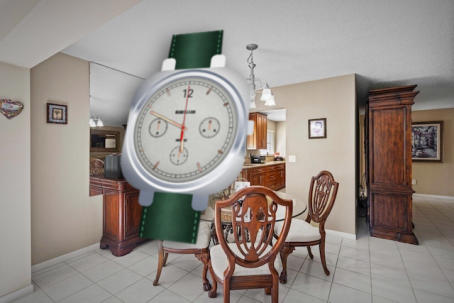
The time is **5:49**
